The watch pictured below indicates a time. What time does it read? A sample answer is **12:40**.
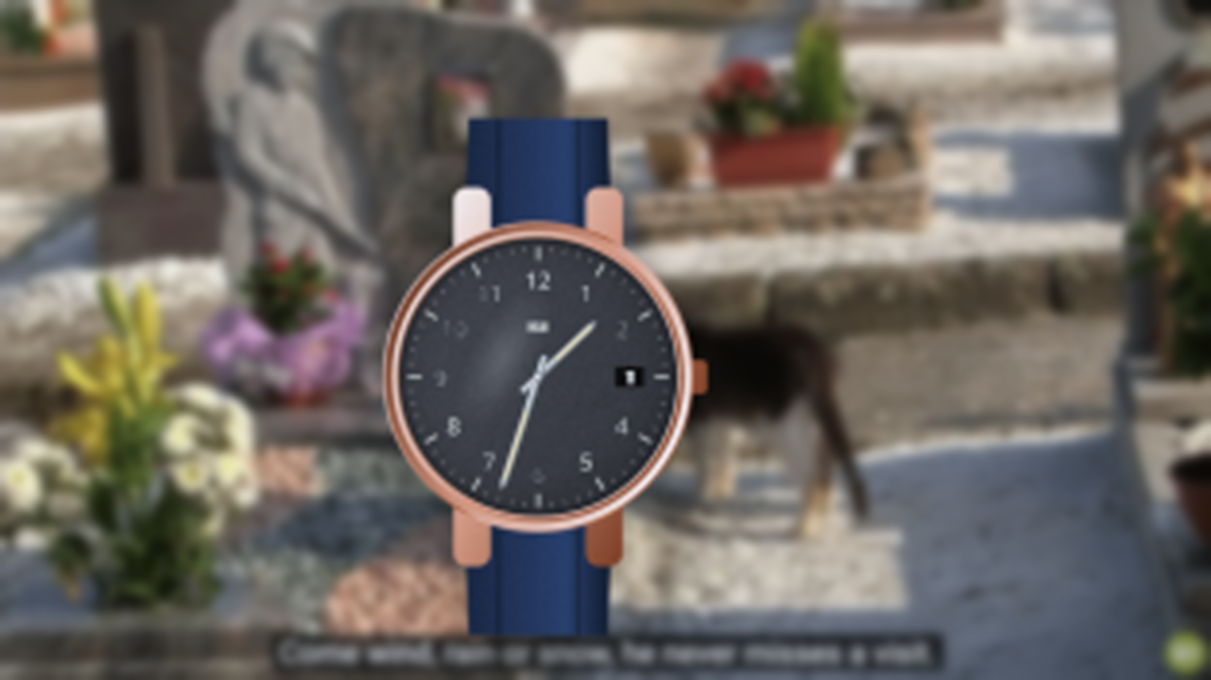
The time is **1:33**
